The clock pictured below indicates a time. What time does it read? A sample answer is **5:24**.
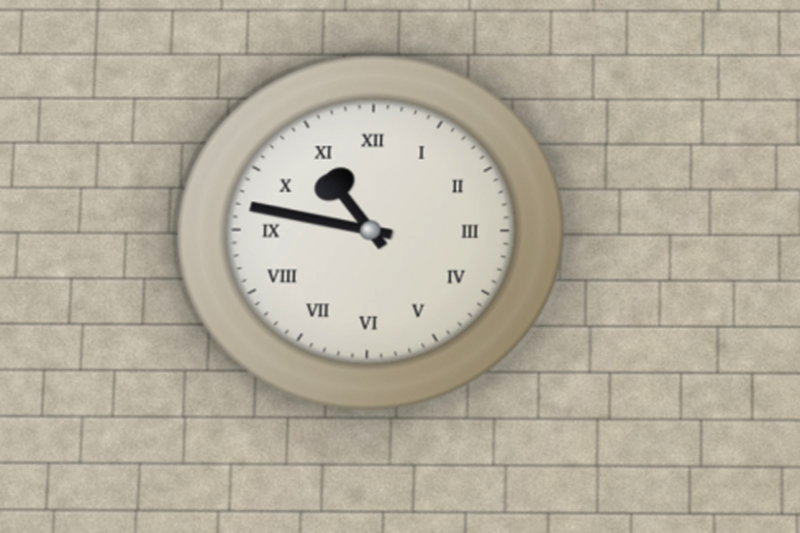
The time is **10:47**
